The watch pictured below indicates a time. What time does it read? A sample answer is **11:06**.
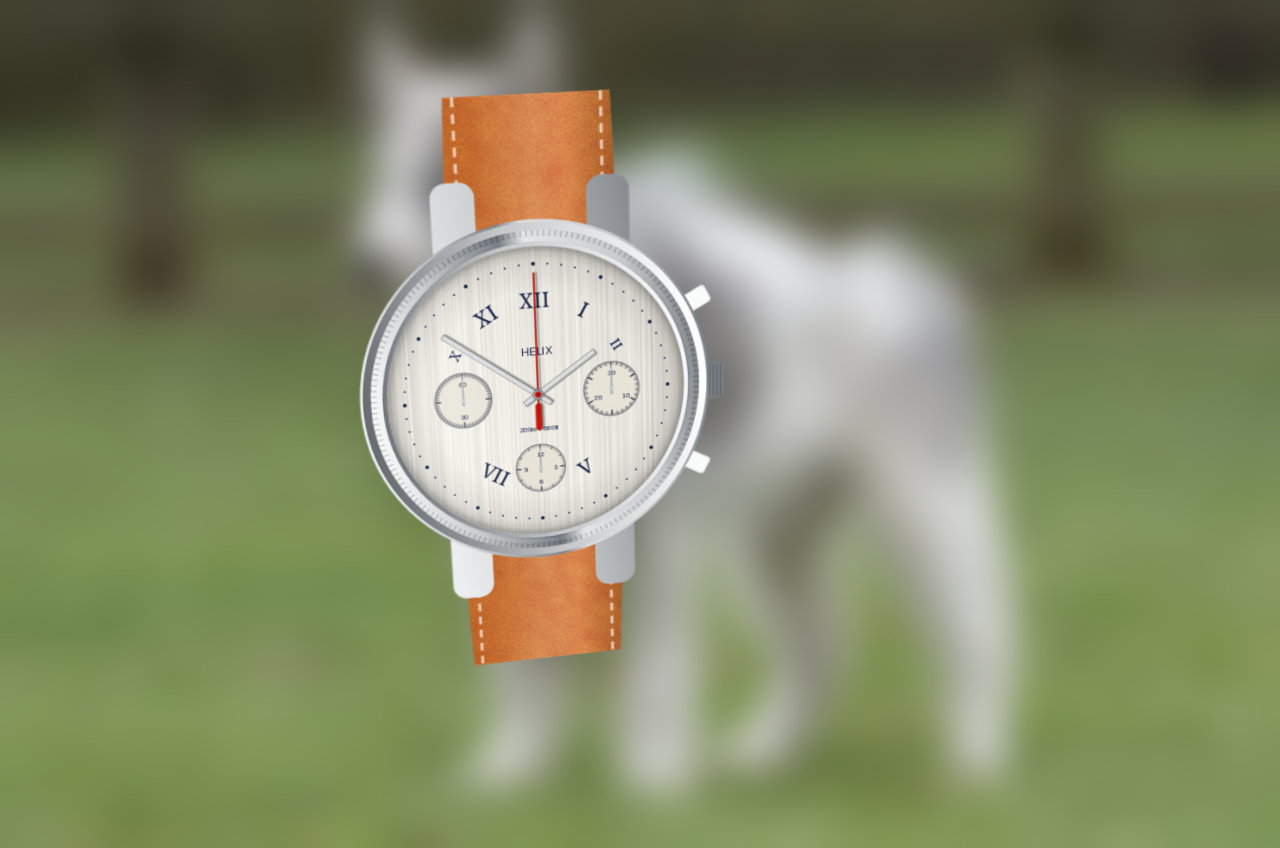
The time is **1:51**
